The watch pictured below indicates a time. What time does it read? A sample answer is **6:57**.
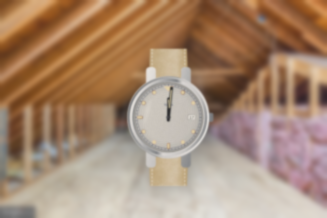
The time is **12:01**
